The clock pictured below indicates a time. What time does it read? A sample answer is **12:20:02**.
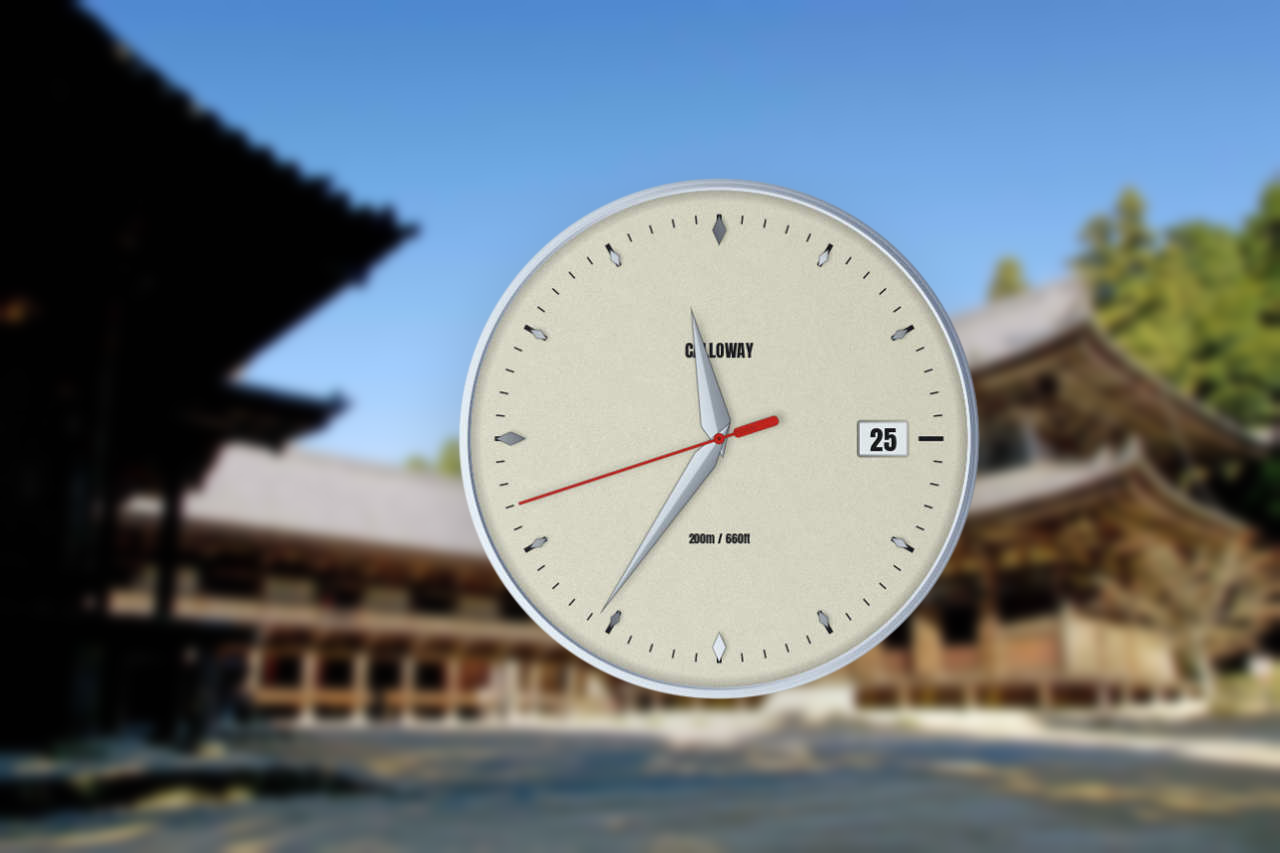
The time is **11:35:42**
